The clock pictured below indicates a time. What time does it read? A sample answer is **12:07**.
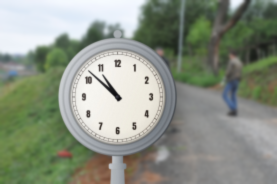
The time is **10:52**
